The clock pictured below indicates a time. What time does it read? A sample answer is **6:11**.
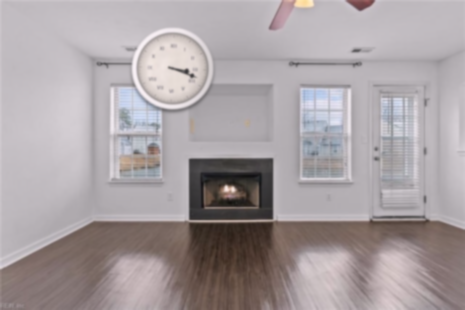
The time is **3:18**
